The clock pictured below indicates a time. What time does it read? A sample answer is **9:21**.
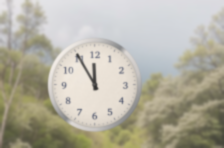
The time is **11:55**
